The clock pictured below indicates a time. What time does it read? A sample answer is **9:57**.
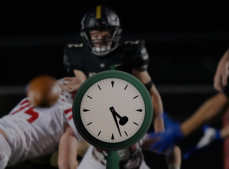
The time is **4:27**
